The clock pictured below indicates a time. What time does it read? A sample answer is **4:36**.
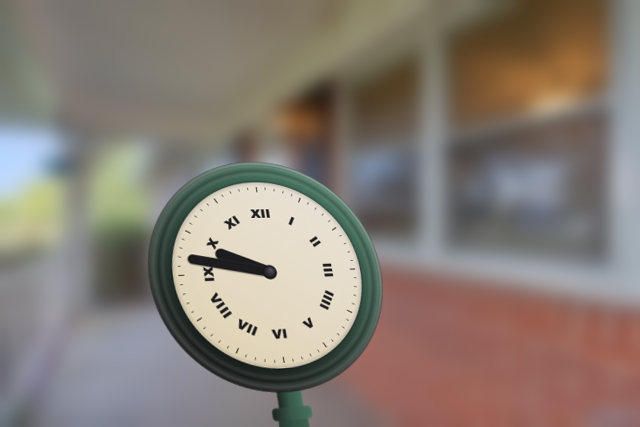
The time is **9:47**
